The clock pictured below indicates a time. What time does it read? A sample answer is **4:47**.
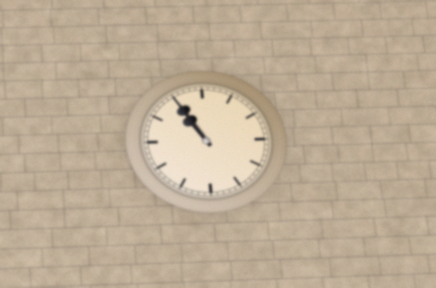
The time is **10:55**
